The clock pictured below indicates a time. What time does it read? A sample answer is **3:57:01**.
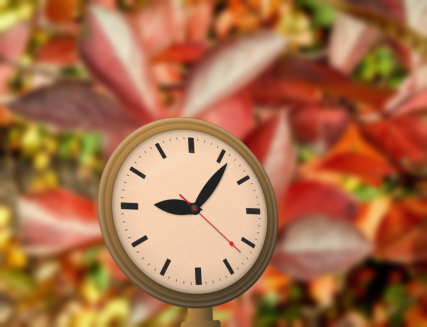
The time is **9:06:22**
